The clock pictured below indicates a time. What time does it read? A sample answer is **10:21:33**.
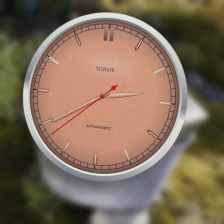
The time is **2:39:38**
